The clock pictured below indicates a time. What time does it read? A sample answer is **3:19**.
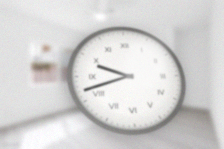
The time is **9:42**
